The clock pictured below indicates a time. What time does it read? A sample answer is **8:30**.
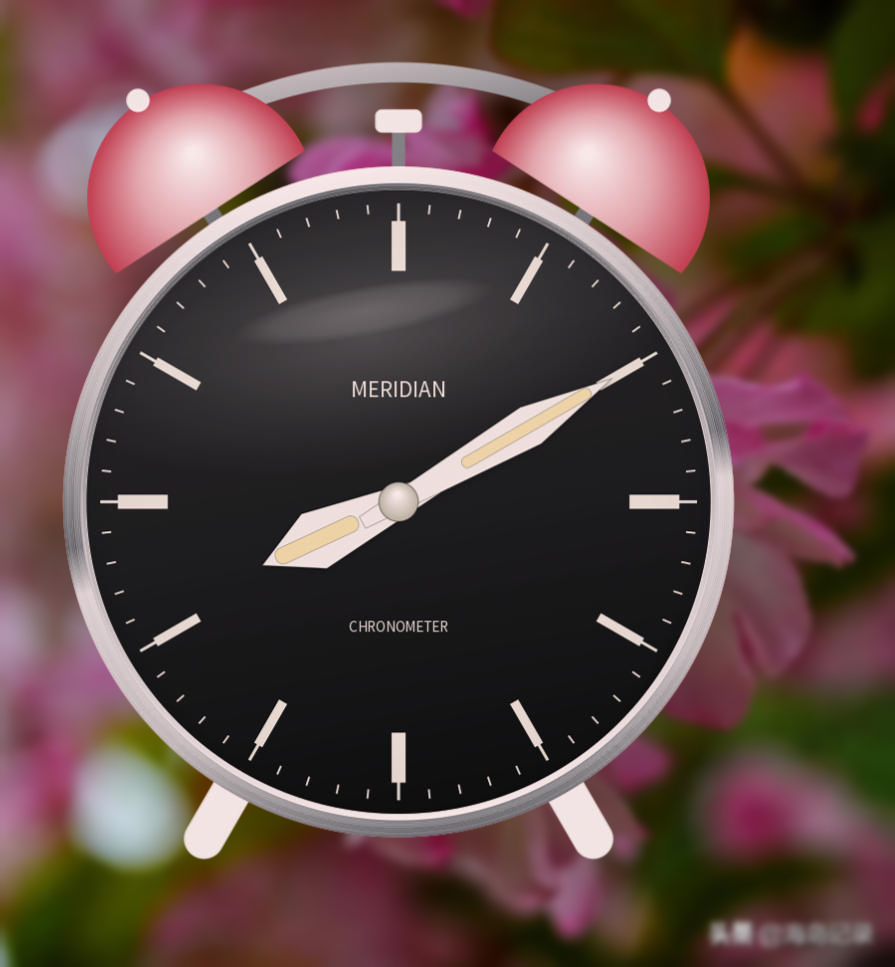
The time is **8:10**
